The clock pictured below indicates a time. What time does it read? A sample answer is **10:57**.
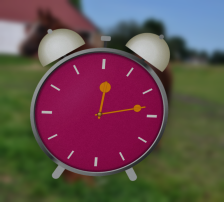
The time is **12:13**
